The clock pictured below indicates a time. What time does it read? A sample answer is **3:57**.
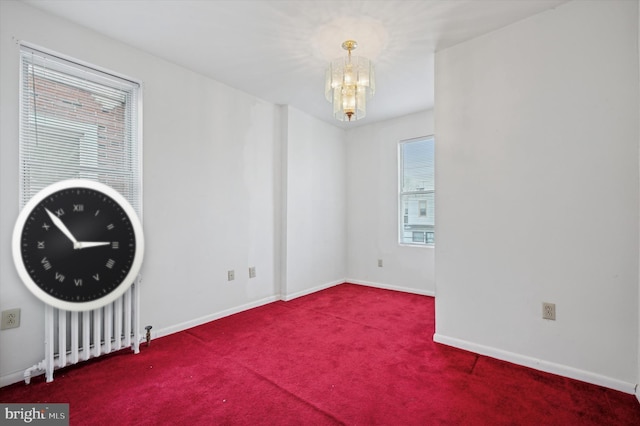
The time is **2:53**
